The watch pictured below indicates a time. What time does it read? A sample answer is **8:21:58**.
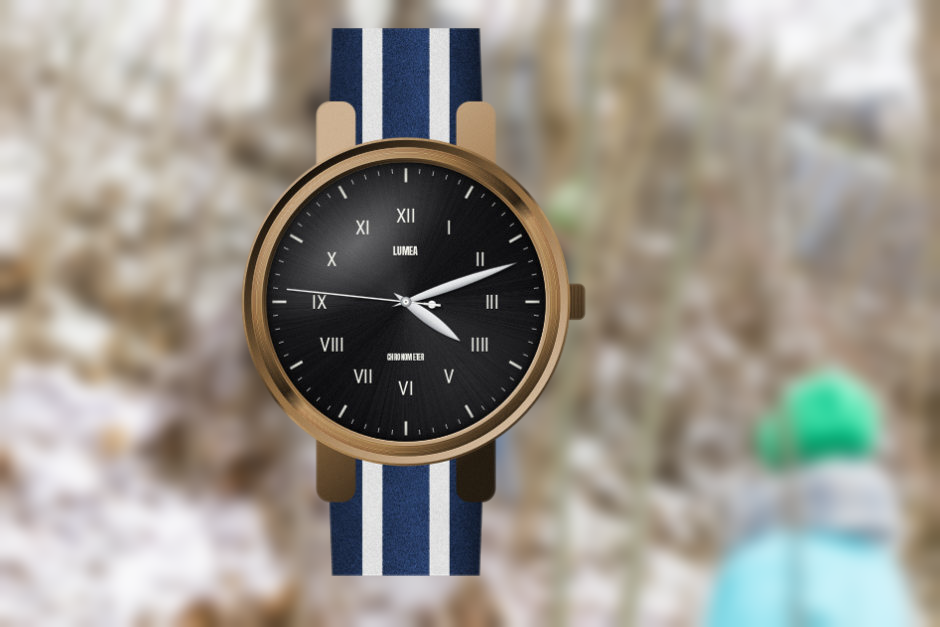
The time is **4:11:46**
